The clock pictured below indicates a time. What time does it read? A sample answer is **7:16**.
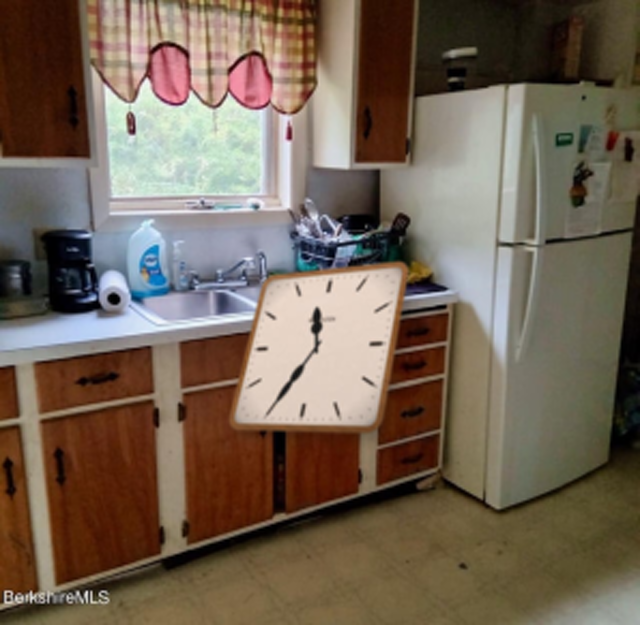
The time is **11:35**
